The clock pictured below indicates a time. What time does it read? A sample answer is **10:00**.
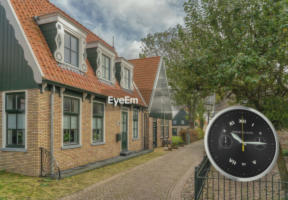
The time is **10:15**
